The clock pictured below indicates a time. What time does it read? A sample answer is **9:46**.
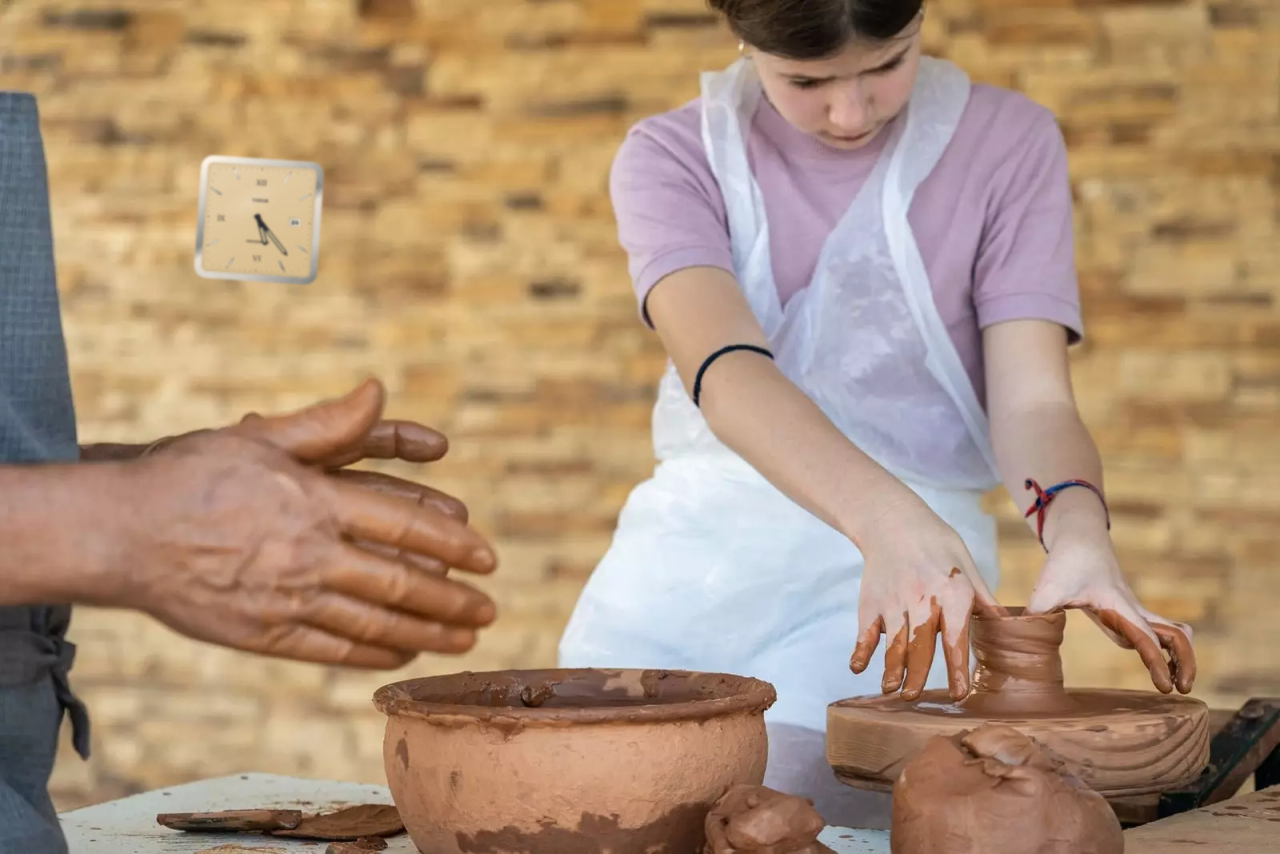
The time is **5:23**
